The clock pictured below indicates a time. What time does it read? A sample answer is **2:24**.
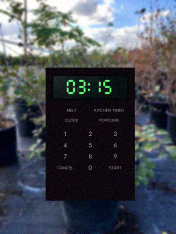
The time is **3:15**
